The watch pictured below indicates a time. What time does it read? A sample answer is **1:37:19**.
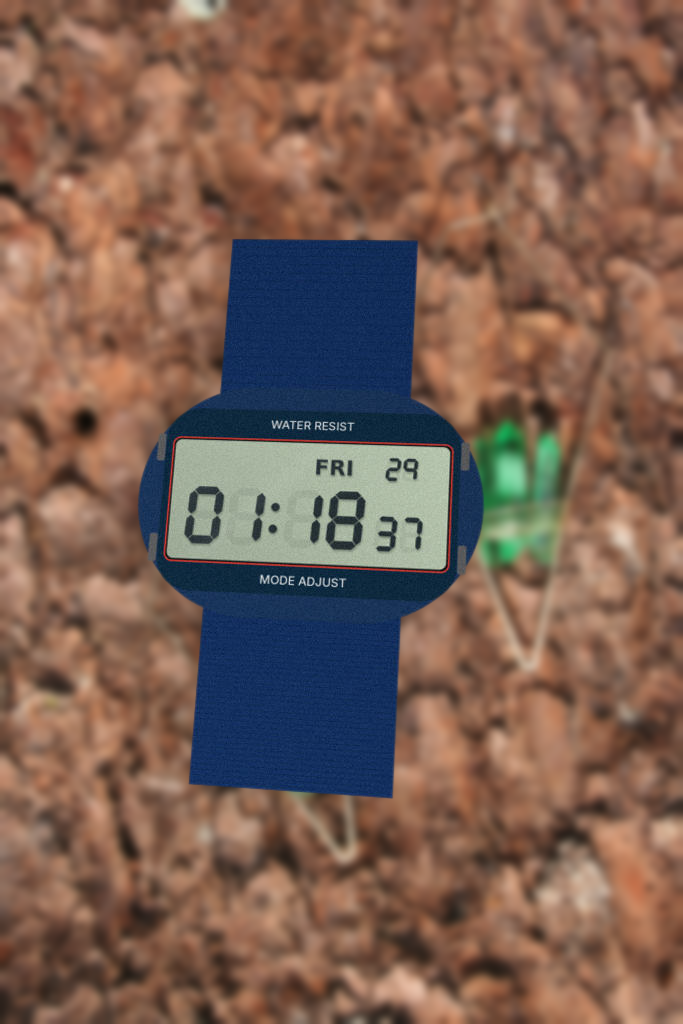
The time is **1:18:37**
